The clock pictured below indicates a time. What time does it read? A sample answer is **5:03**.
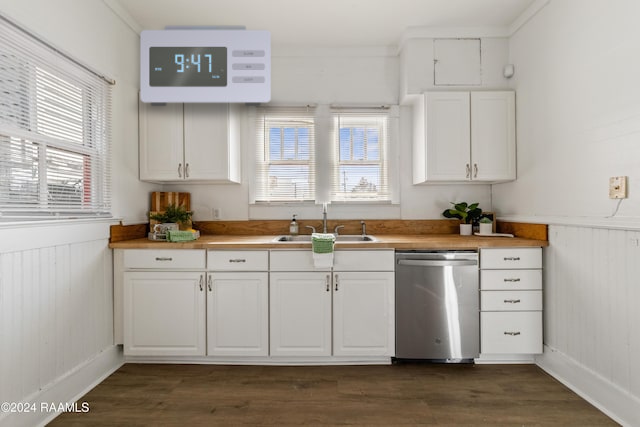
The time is **9:47**
